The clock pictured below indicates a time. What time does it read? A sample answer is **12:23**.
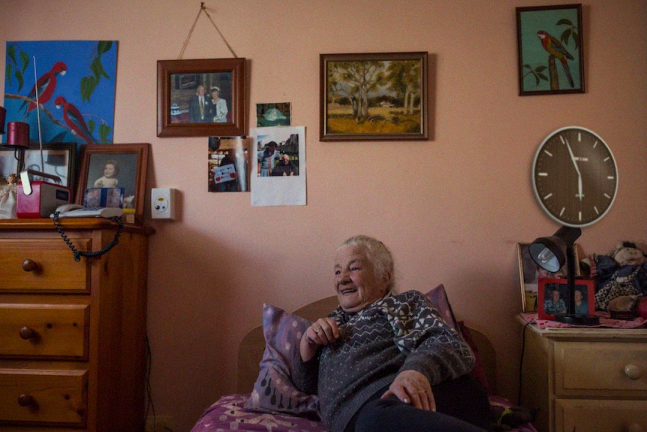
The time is **5:56**
